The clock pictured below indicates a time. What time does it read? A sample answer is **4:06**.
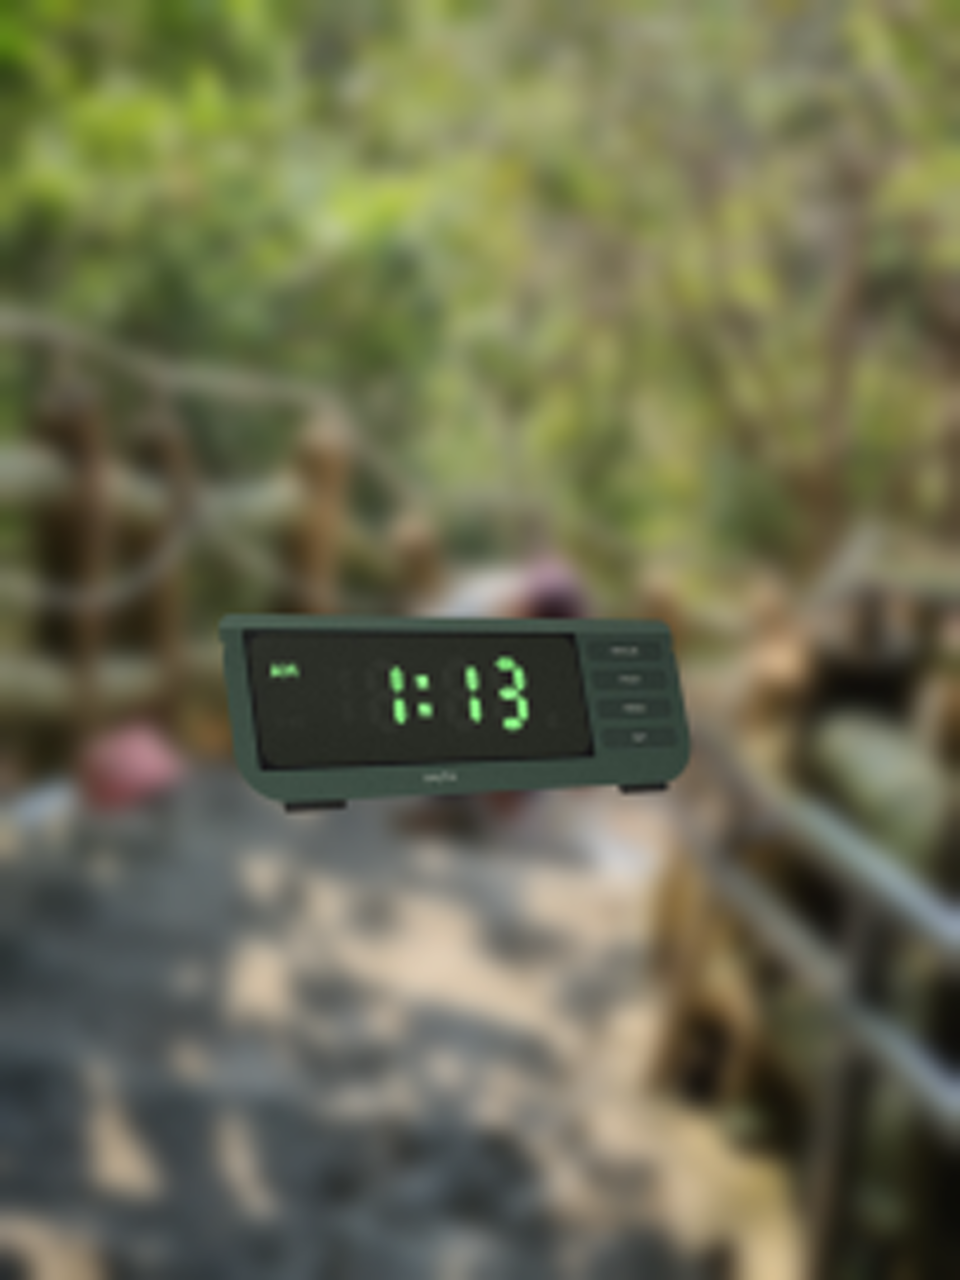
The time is **1:13**
